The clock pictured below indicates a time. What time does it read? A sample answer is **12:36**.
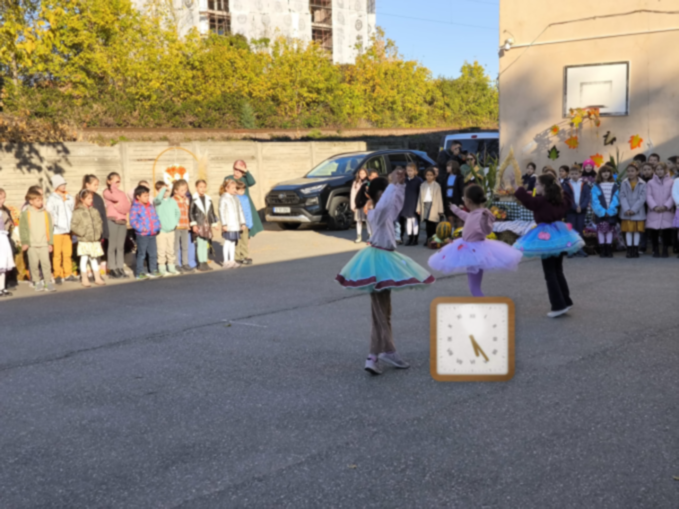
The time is **5:24**
